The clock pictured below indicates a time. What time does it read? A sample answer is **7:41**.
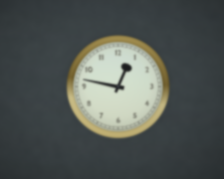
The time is **12:47**
